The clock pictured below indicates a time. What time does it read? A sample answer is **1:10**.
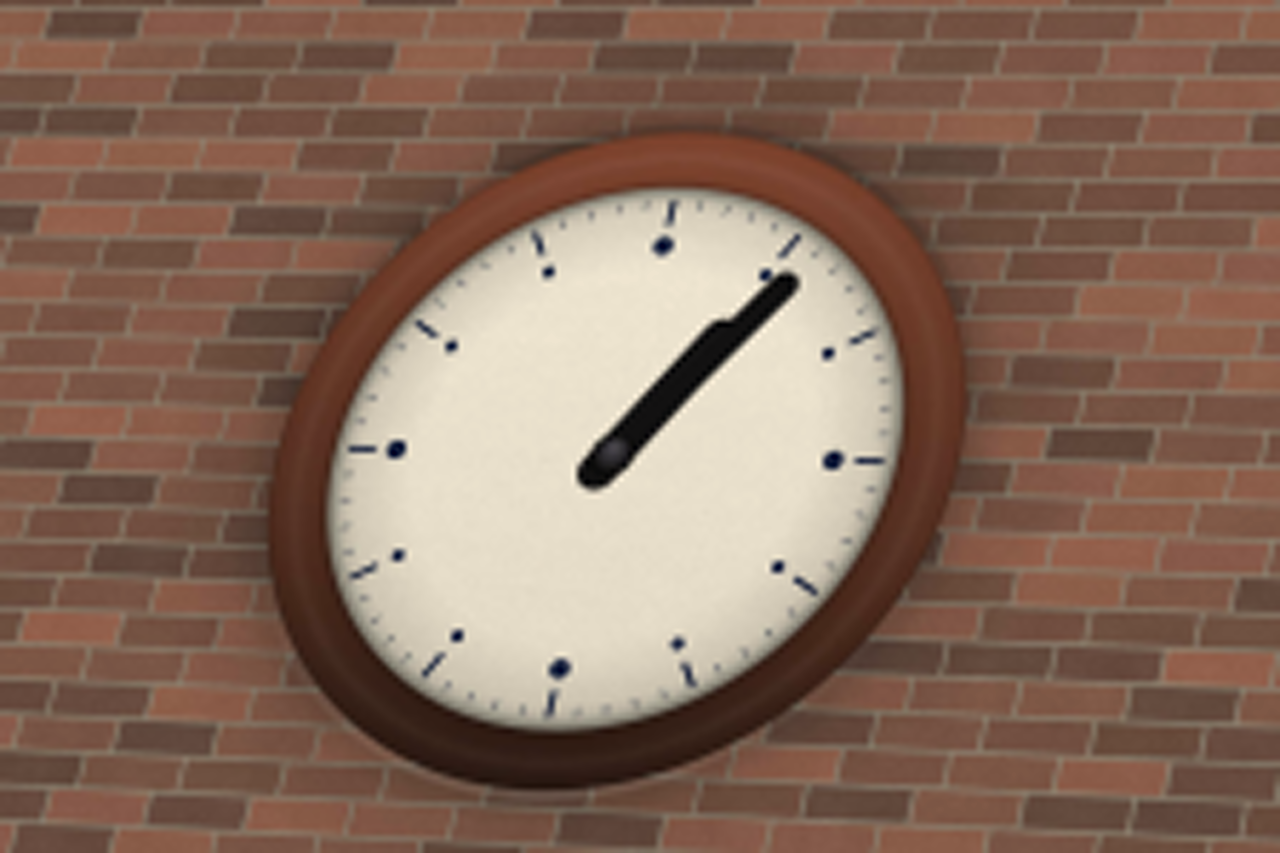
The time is **1:06**
